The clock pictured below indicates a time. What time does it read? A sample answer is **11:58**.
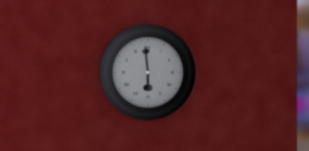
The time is **5:59**
